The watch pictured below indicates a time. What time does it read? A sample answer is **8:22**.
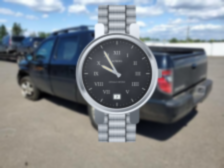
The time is **9:55**
